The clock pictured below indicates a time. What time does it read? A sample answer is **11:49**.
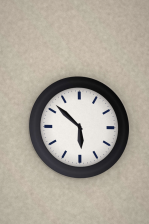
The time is **5:52**
